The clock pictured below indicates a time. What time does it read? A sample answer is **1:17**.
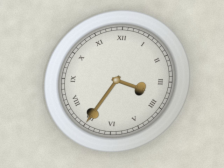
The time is **3:35**
